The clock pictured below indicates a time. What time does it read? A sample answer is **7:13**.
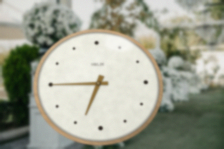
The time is **6:45**
